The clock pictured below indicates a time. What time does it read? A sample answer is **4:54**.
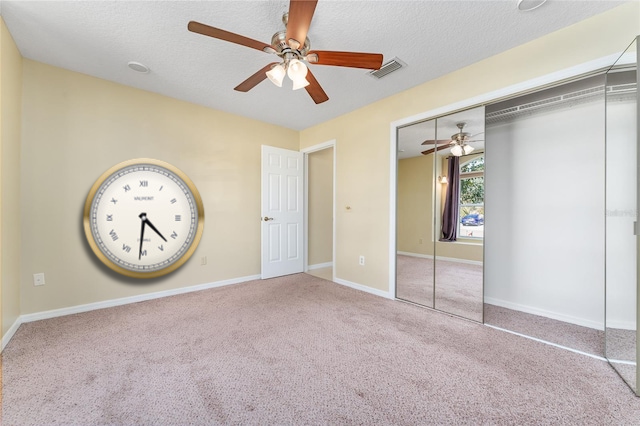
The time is **4:31**
